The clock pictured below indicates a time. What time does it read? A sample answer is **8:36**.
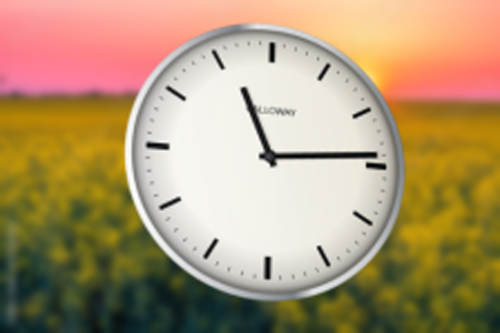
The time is **11:14**
